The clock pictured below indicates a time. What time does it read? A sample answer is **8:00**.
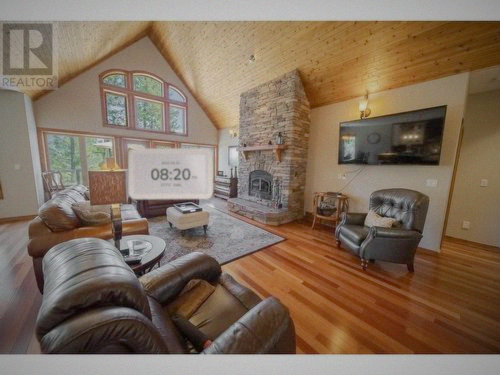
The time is **8:20**
